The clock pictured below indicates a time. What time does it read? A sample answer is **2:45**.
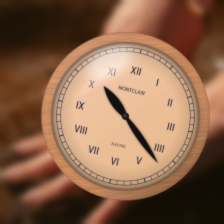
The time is **10:22**
